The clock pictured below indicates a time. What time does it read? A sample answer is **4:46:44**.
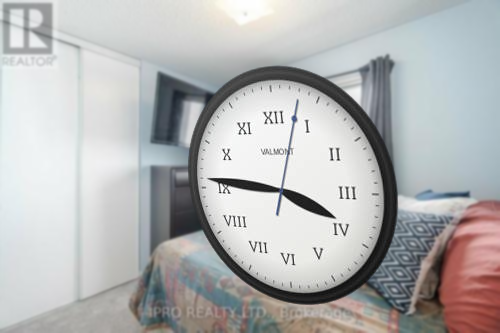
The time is **3:46:03**
